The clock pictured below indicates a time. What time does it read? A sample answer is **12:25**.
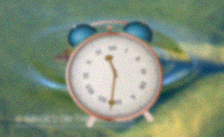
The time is **11:32**
